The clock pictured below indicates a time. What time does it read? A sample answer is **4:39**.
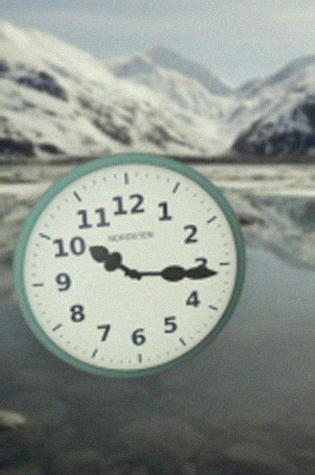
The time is **10:16**
